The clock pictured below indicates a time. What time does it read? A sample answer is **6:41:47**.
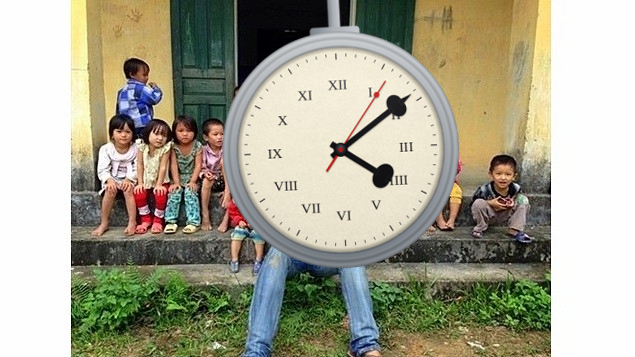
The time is **4:09:06**
